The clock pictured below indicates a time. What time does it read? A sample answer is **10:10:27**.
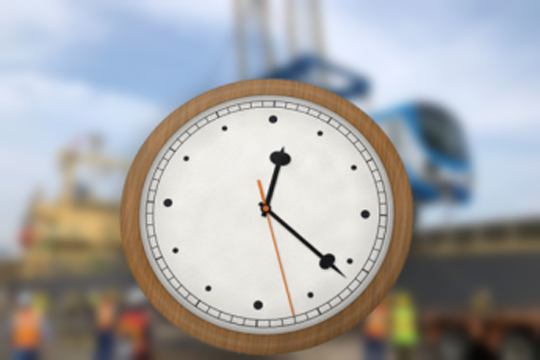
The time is **12:21:27**
